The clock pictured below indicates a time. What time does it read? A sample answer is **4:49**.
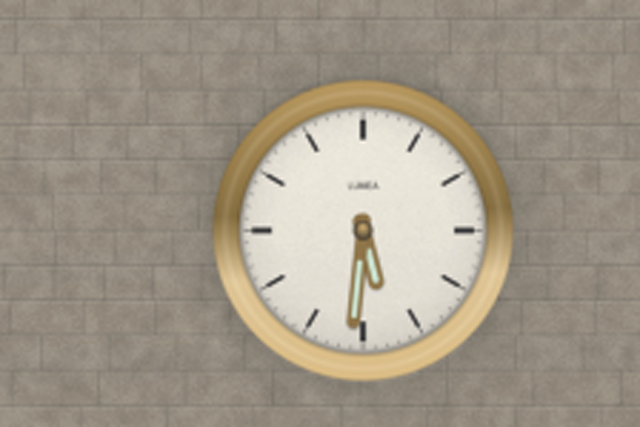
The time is **5:31**
